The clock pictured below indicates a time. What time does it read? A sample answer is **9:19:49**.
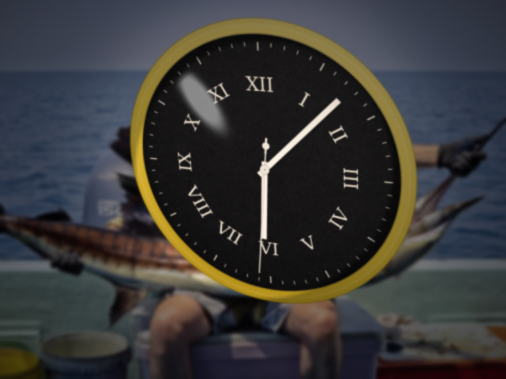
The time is **6:07:31**
